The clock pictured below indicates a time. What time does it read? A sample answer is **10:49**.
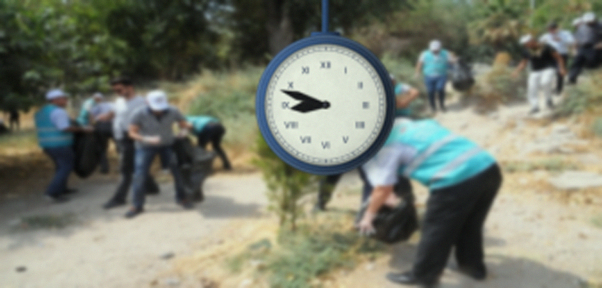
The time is **8:48**
